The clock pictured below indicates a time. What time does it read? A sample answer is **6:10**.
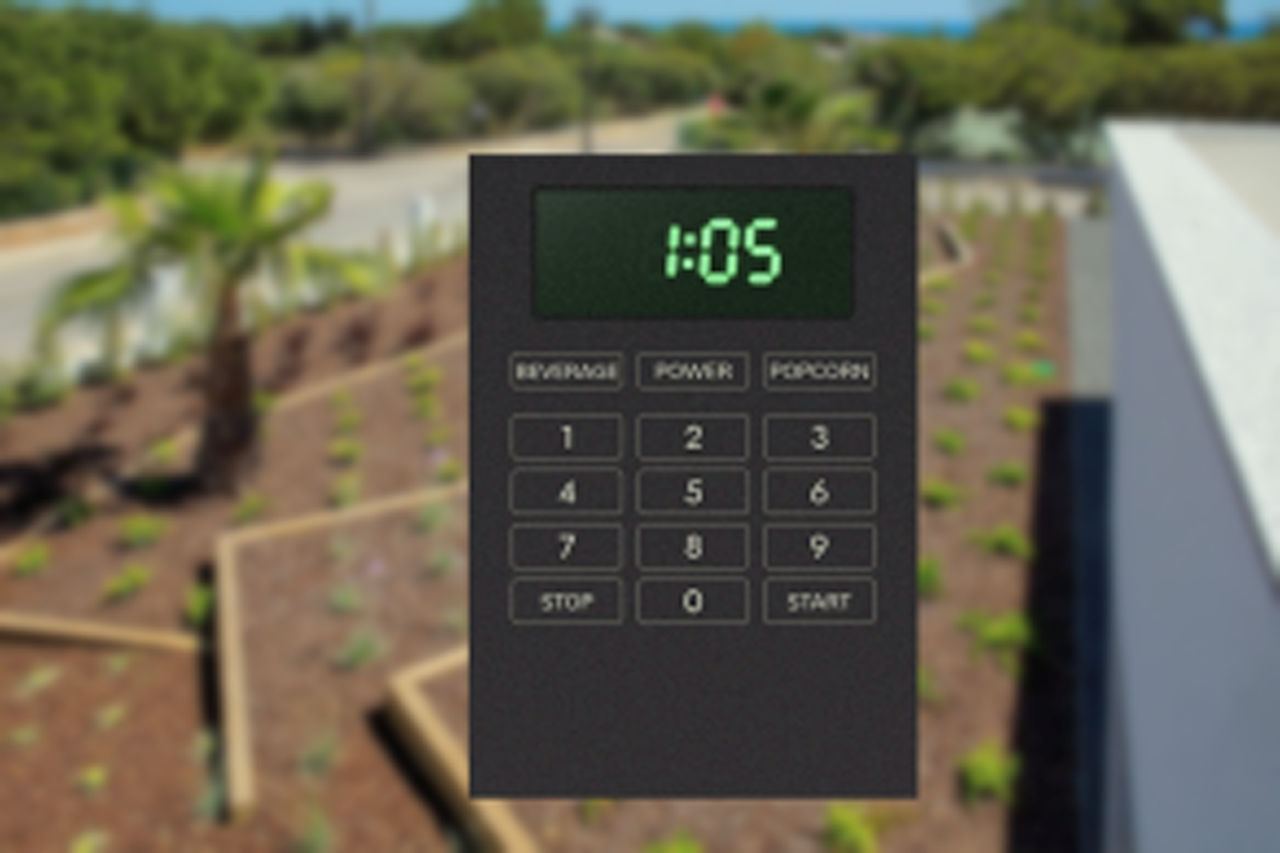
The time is **1:05**
